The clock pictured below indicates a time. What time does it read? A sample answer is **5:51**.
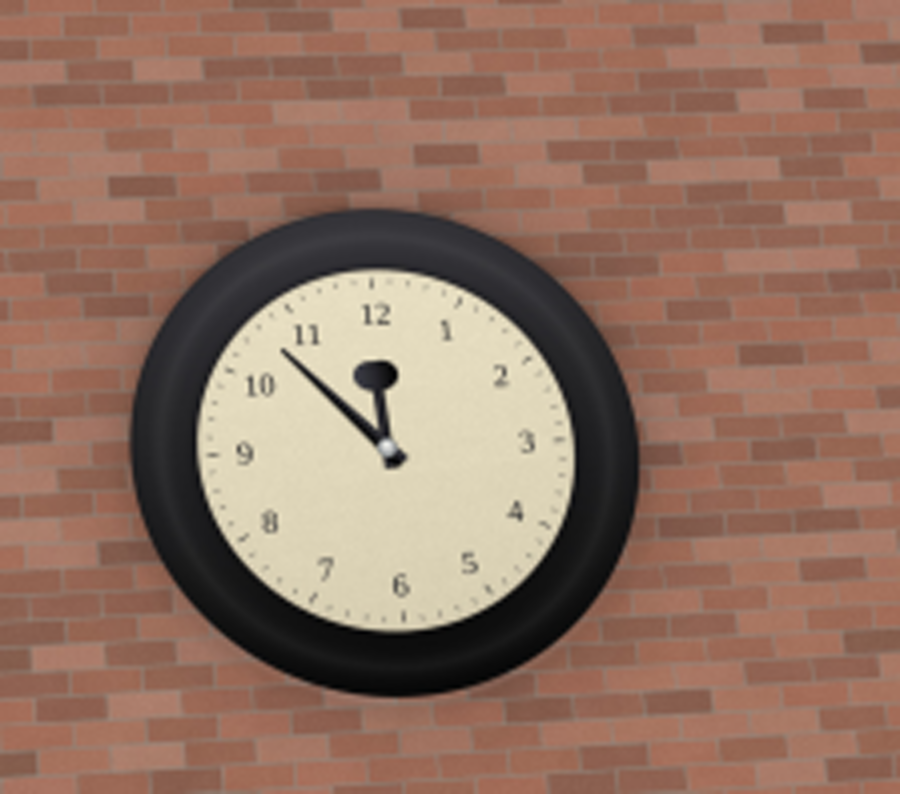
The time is **11:53**
